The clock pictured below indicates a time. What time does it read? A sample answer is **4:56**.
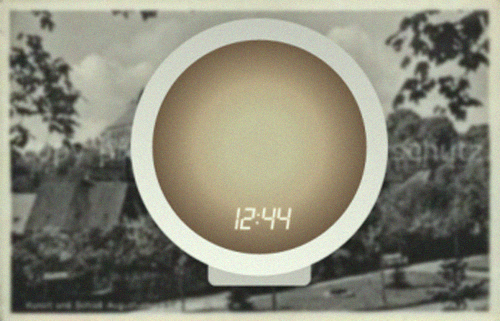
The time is **12:44**
